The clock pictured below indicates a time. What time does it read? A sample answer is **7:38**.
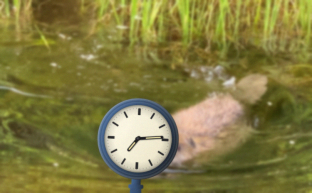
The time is **7:14**
